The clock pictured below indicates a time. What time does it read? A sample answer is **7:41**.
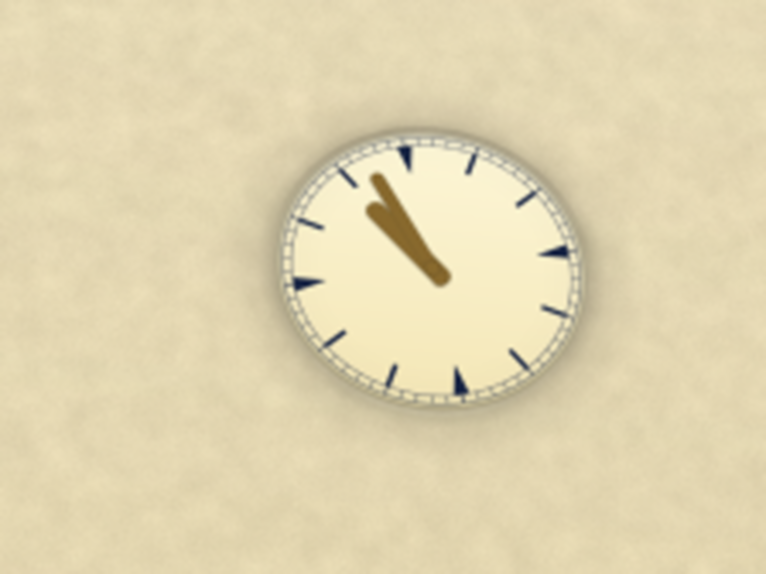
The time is **10:57**
